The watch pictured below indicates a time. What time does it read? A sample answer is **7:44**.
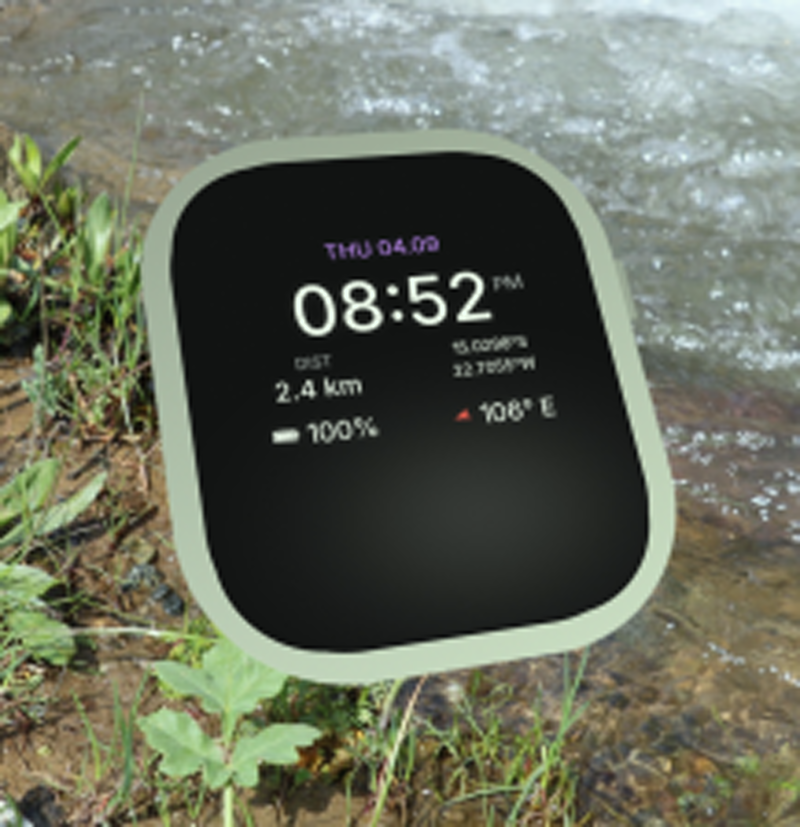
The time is **8:52**
